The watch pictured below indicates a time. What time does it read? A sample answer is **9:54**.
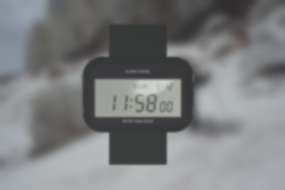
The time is **11:58**
